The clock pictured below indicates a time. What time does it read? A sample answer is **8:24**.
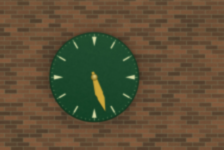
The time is **5:27**
